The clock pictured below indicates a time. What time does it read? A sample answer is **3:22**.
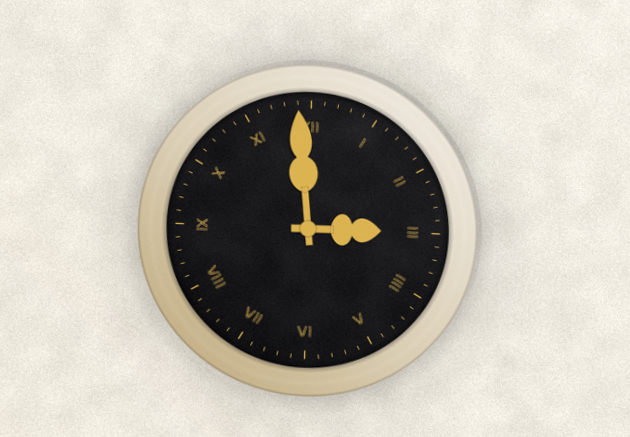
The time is **2:59**
